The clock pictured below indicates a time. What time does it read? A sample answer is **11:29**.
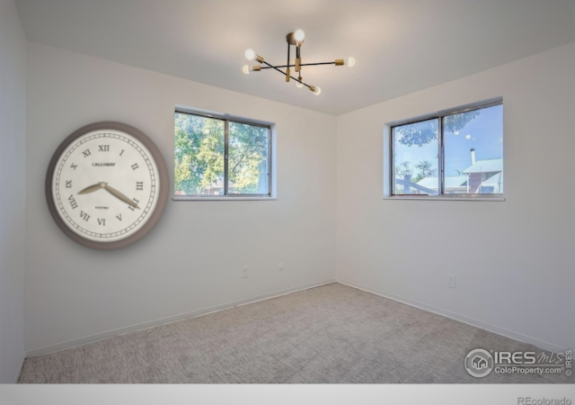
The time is **8:20**
